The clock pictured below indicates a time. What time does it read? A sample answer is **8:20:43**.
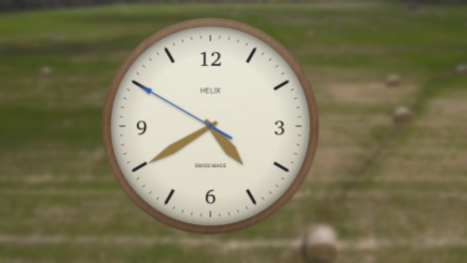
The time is **4:39:50**
